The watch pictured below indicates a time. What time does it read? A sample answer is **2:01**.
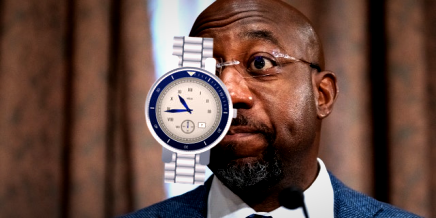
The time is **10:44**
